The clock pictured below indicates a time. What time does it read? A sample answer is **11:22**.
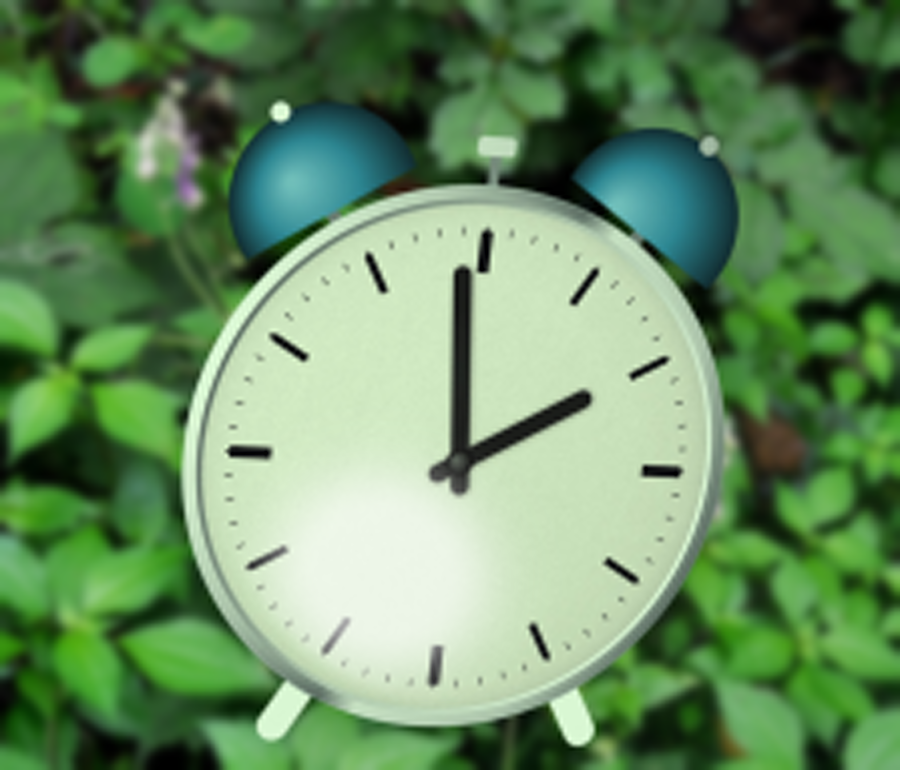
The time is **1:59**
